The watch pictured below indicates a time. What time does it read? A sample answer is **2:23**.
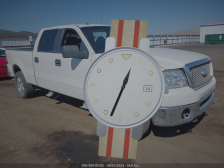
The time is **12:33**
